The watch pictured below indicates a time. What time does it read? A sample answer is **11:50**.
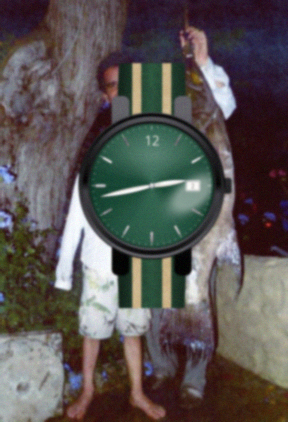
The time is **2:43**
